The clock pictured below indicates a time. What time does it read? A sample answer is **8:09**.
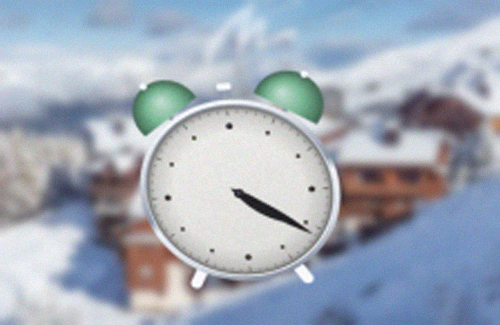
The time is **4:21**
